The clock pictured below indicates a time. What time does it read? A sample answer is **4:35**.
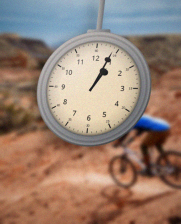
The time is **1:04**
